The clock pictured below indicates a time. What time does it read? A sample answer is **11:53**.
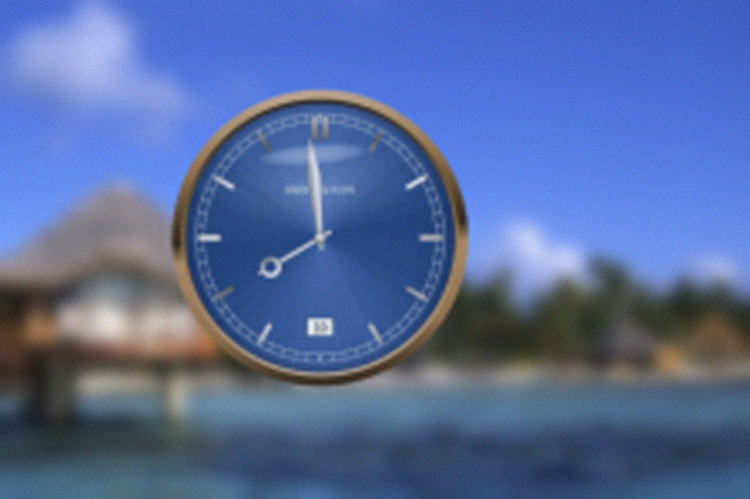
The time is **7:59**
